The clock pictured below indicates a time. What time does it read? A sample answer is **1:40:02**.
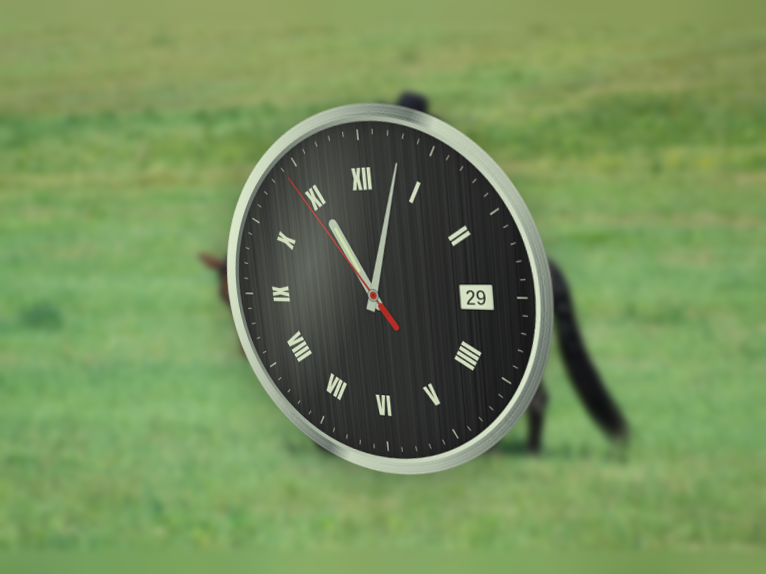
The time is **11:02:54**
